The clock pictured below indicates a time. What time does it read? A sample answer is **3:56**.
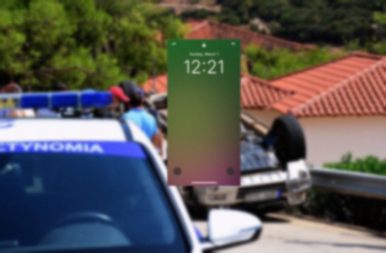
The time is **12:21**
